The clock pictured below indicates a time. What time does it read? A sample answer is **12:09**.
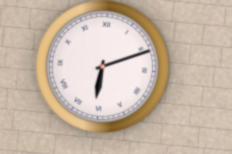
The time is **6:11**
